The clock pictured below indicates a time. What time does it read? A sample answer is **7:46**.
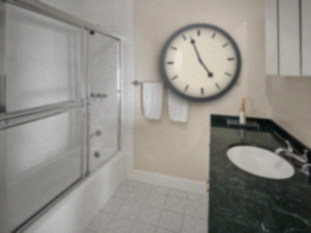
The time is **4:57**
